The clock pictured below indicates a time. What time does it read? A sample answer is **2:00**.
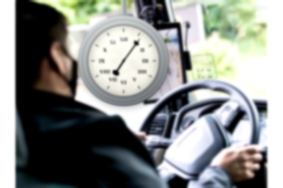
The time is **7:06**
